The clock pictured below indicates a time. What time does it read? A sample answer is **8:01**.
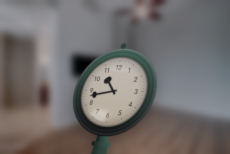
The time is **10:43**
